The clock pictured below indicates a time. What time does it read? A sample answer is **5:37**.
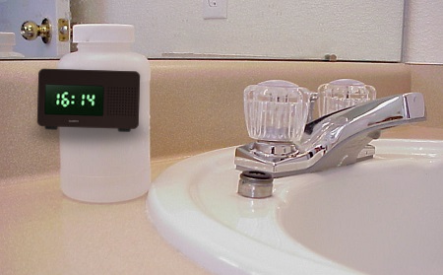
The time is **16:14**
